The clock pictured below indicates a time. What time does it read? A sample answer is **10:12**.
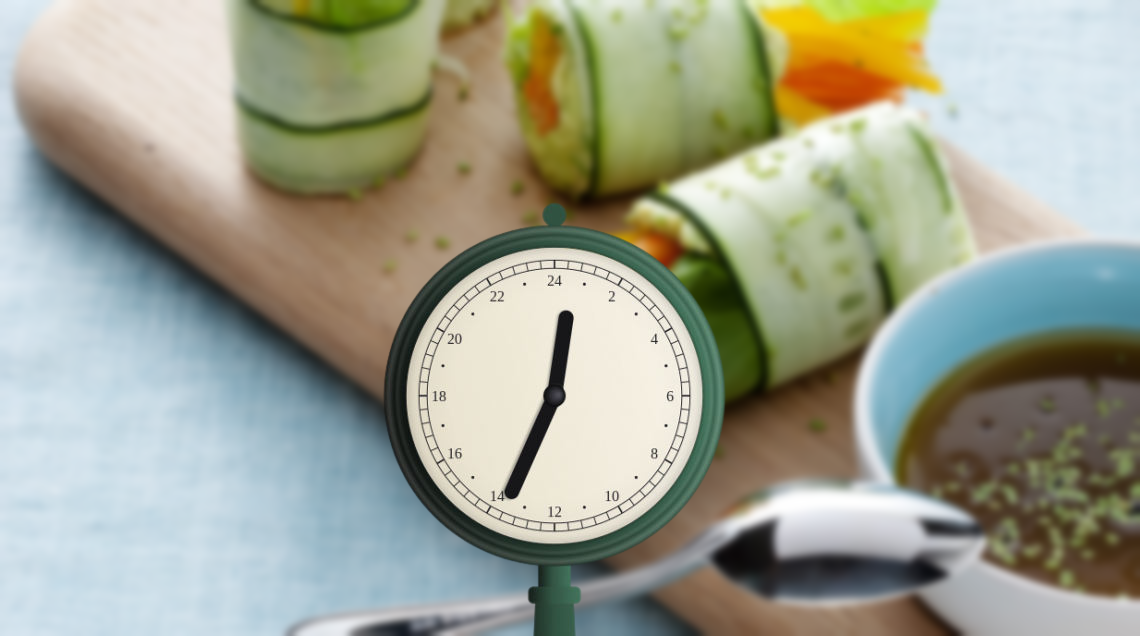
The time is **0:34**
